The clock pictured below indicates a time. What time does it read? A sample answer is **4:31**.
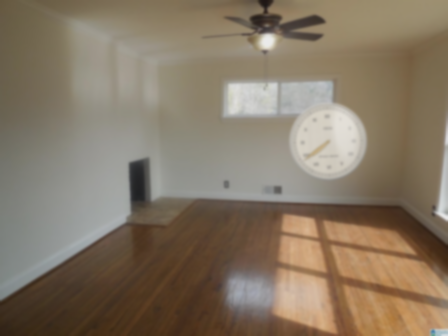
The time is **7:39**
